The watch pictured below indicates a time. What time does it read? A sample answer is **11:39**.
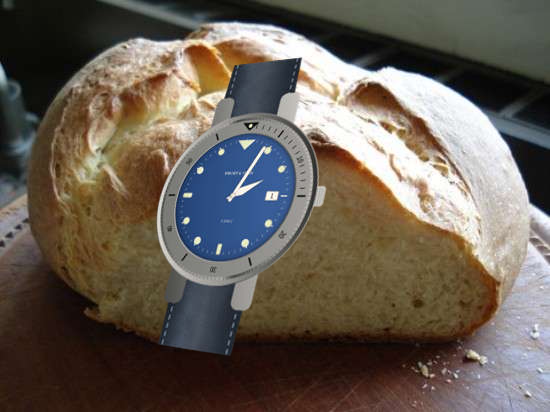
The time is **2:04**
